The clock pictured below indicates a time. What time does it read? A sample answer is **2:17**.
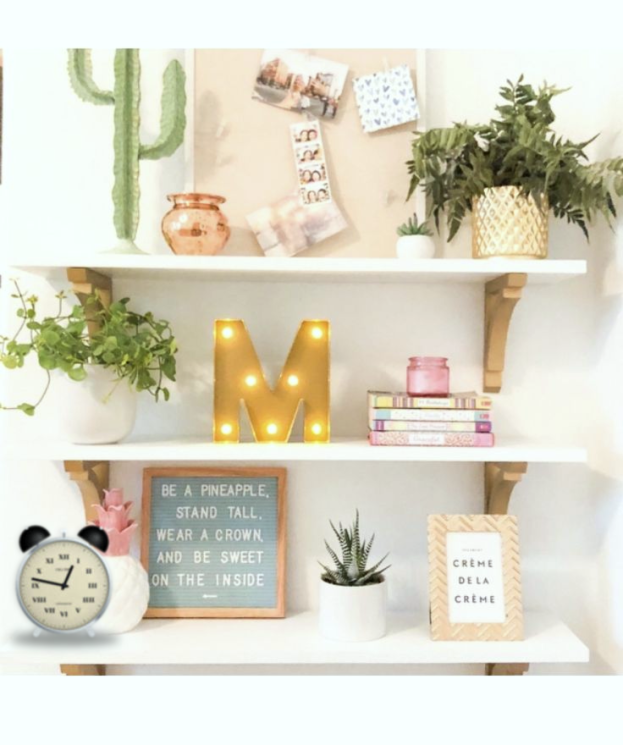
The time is **12:47**
